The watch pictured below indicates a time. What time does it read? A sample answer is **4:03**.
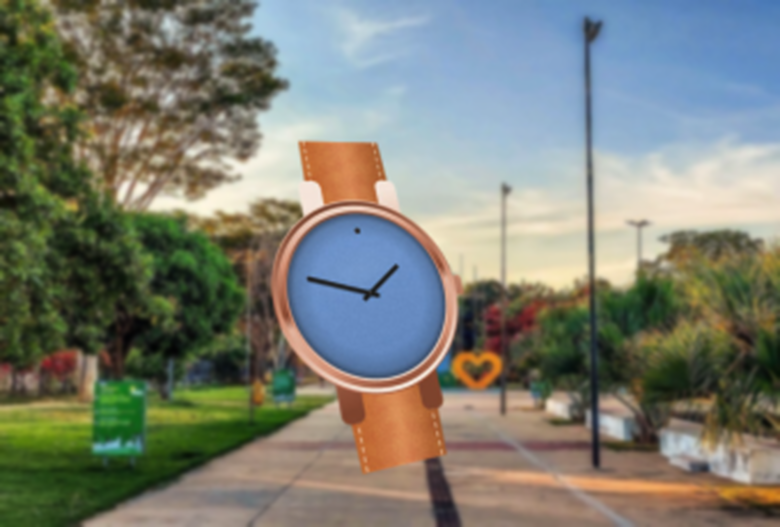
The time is **1:48**
